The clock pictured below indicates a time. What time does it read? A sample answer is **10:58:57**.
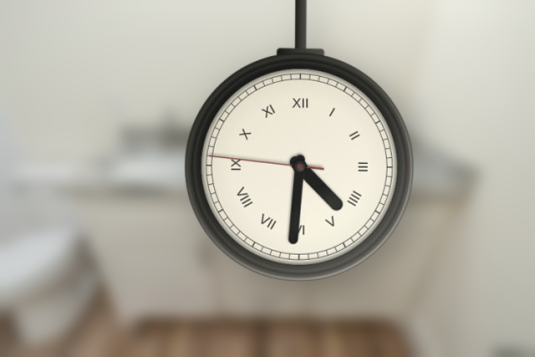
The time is **4:30:46**
